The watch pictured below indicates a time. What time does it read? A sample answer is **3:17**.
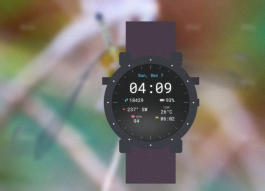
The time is **4:09**
